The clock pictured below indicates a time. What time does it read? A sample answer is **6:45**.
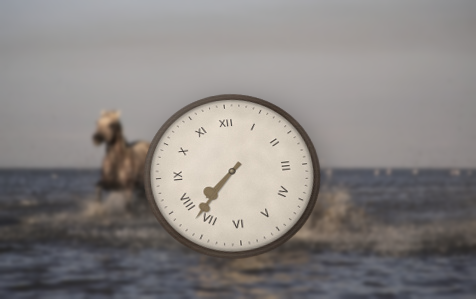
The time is **7:37**
